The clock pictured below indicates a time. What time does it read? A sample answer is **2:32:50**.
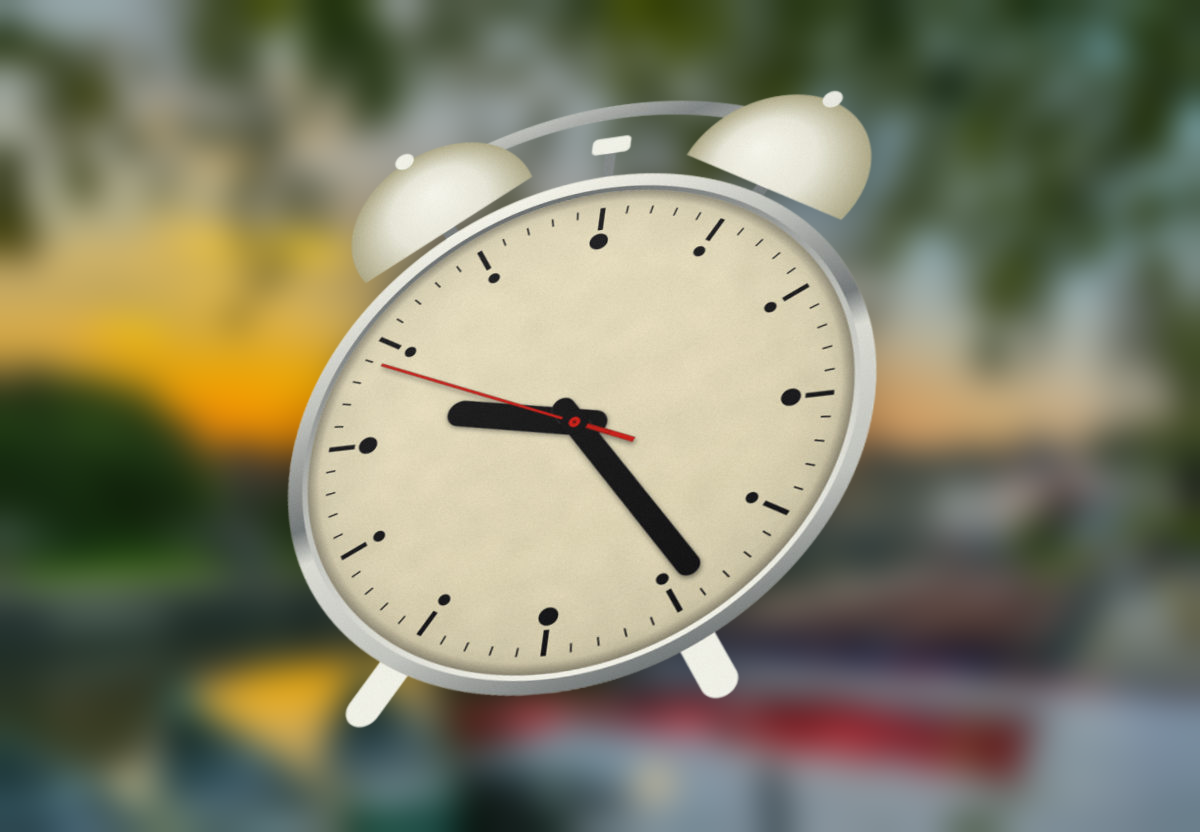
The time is **9:23:49**
